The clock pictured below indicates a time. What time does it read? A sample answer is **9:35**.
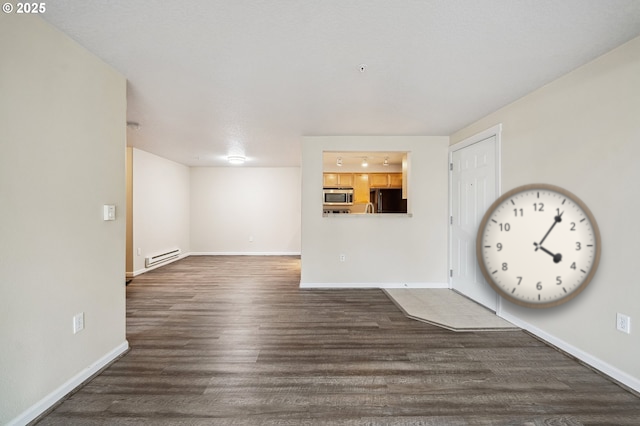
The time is **4:06**
